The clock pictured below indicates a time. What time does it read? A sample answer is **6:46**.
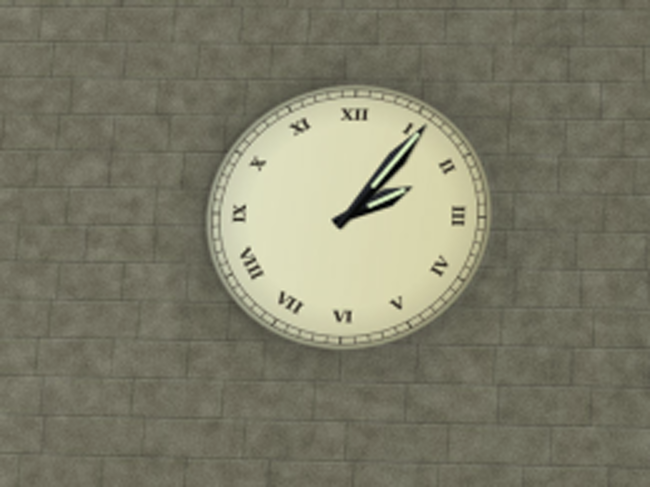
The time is **2:06**
